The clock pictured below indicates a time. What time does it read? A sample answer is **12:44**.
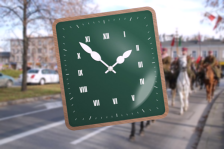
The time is **1:53**
